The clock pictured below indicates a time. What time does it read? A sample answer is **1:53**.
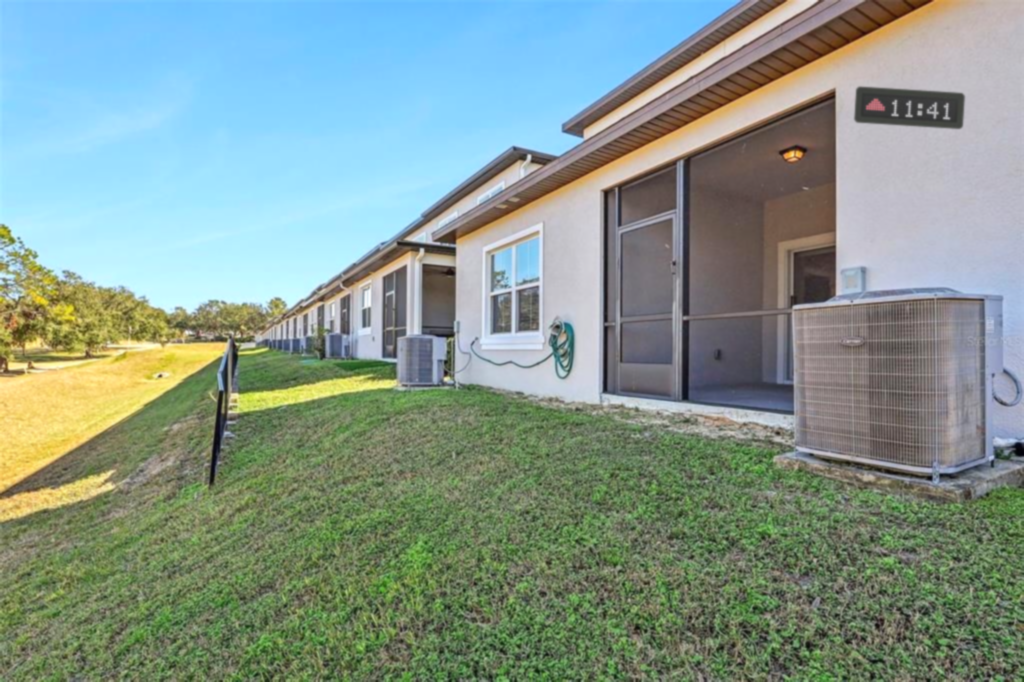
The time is **11:41**
